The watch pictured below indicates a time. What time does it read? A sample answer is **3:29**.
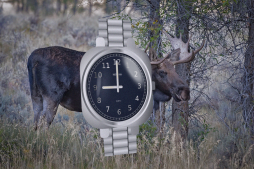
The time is **9:00**
